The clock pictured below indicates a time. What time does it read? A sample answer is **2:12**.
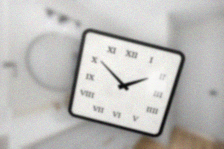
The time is **1:51**
